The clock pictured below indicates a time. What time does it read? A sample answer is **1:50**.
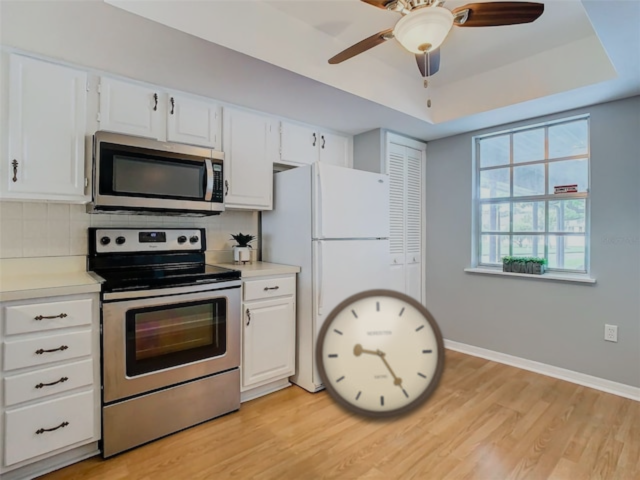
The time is **9:25**
